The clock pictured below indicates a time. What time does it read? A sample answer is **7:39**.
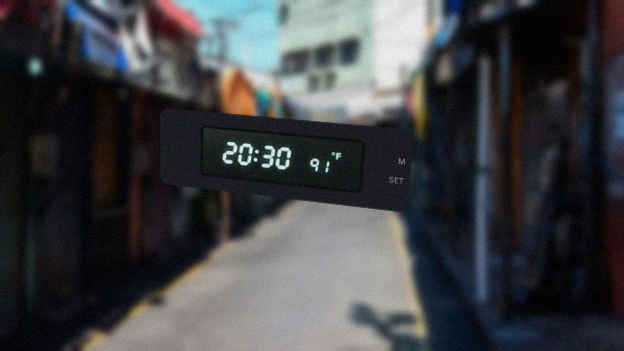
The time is **20:30**
